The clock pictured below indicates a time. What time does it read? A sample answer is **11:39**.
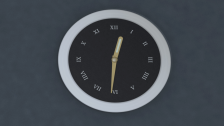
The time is **12:31**
